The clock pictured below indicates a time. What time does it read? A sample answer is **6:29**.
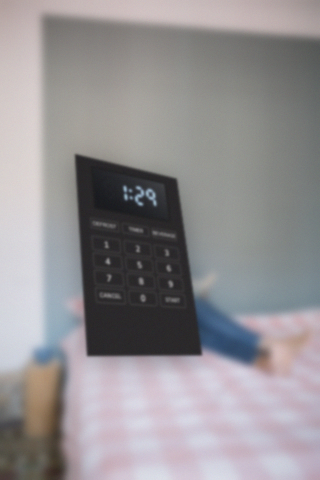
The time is **1:29**
